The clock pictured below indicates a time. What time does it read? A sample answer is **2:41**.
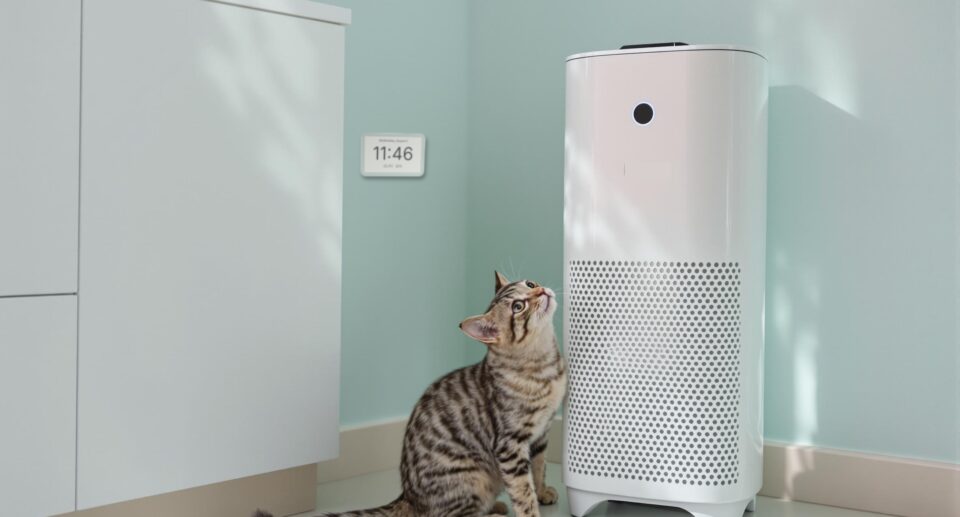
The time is **11:46**
